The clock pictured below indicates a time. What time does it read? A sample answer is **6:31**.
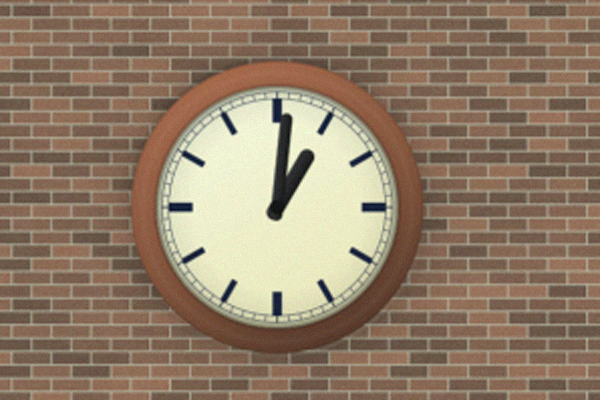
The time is **1:01**
